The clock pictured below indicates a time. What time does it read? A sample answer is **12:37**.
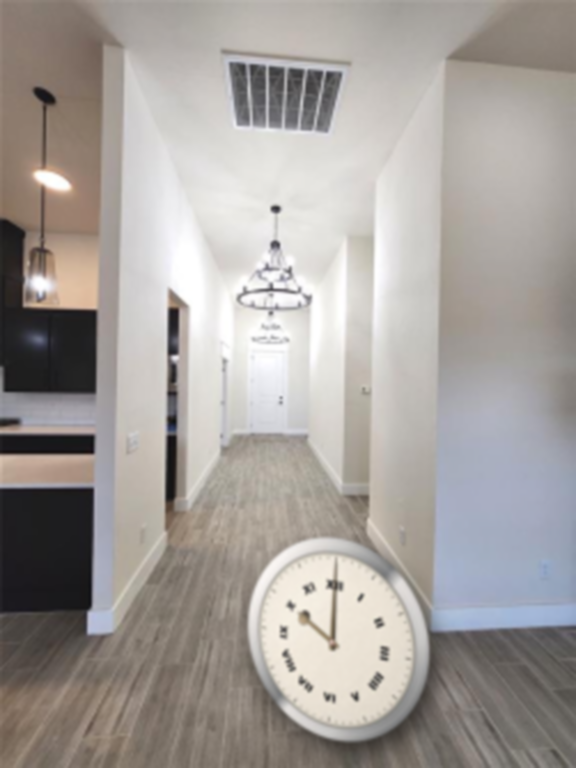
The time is **10:00**
